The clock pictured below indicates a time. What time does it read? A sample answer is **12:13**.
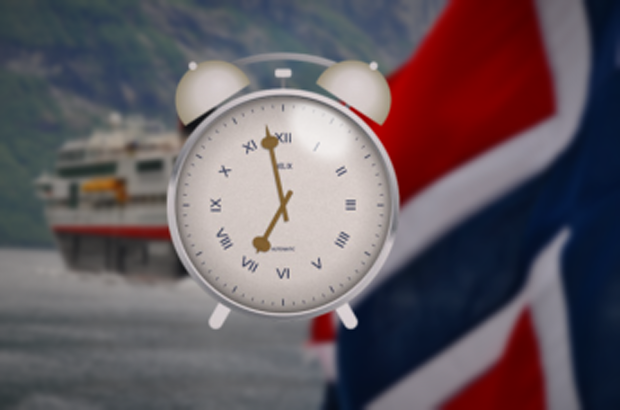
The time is **6:58**
